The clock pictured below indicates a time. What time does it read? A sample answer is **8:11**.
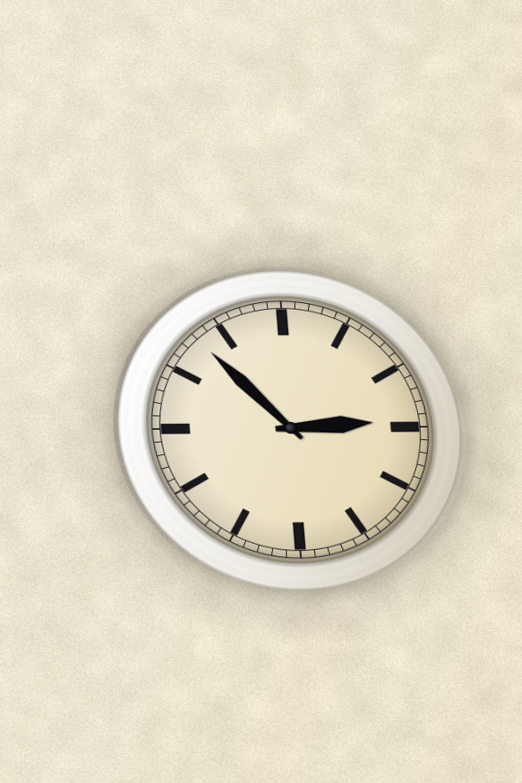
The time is **2:53**
